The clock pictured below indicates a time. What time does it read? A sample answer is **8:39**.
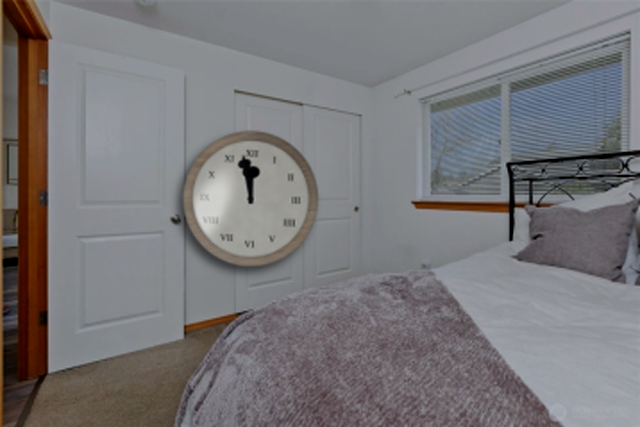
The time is **11:58**
